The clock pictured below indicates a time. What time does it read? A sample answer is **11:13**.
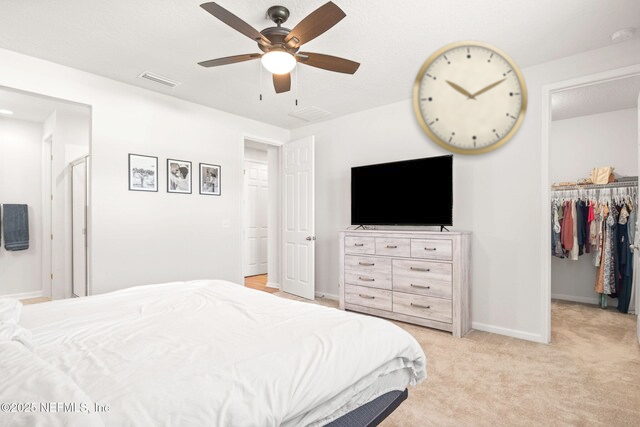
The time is **10:11**
